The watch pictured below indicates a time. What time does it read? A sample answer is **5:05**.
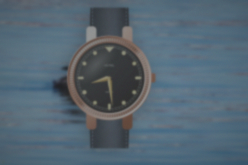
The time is **8:29**
